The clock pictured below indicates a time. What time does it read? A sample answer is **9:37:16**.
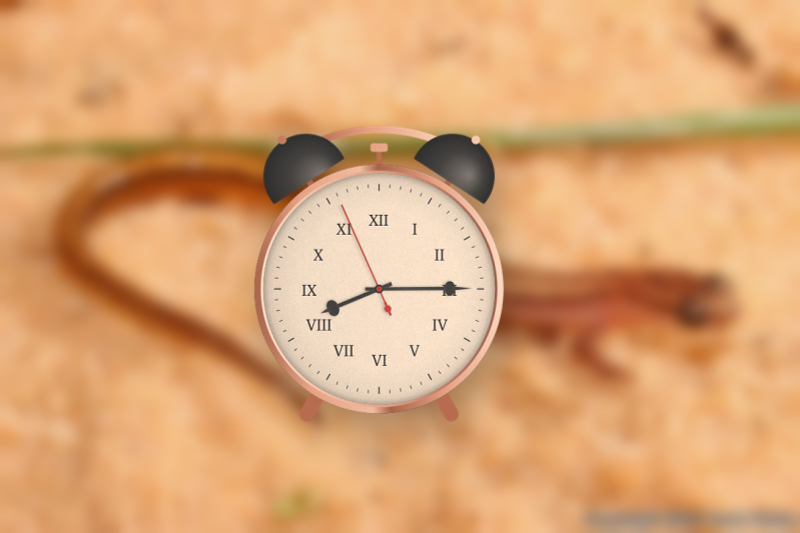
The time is **8:14:56**
